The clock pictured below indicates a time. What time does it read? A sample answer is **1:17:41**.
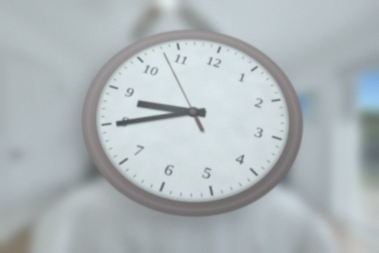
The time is **8:39:53**
